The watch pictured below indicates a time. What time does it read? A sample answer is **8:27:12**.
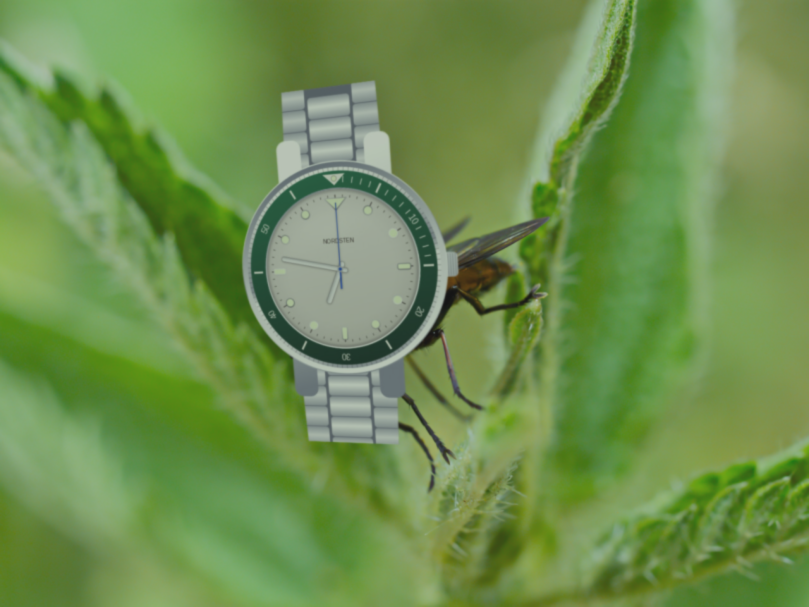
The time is **6:47:00**
